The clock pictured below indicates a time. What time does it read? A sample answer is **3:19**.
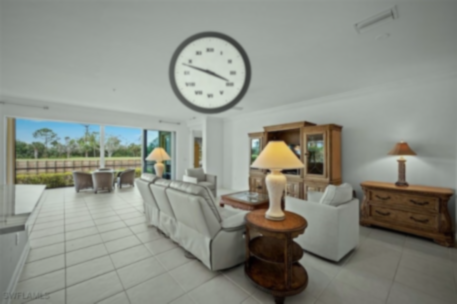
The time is **3:48**
